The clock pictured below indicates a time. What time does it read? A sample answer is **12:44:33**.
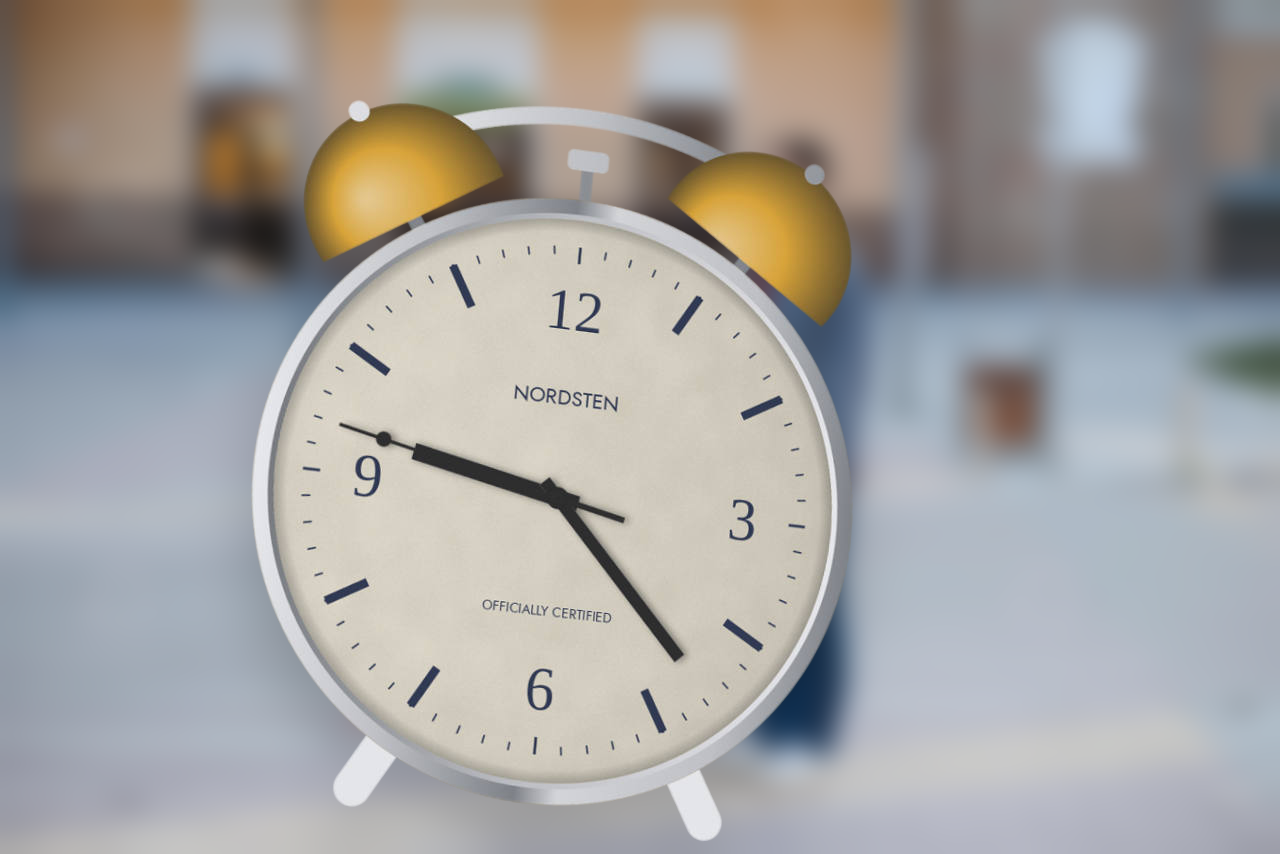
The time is **9:22:47**
